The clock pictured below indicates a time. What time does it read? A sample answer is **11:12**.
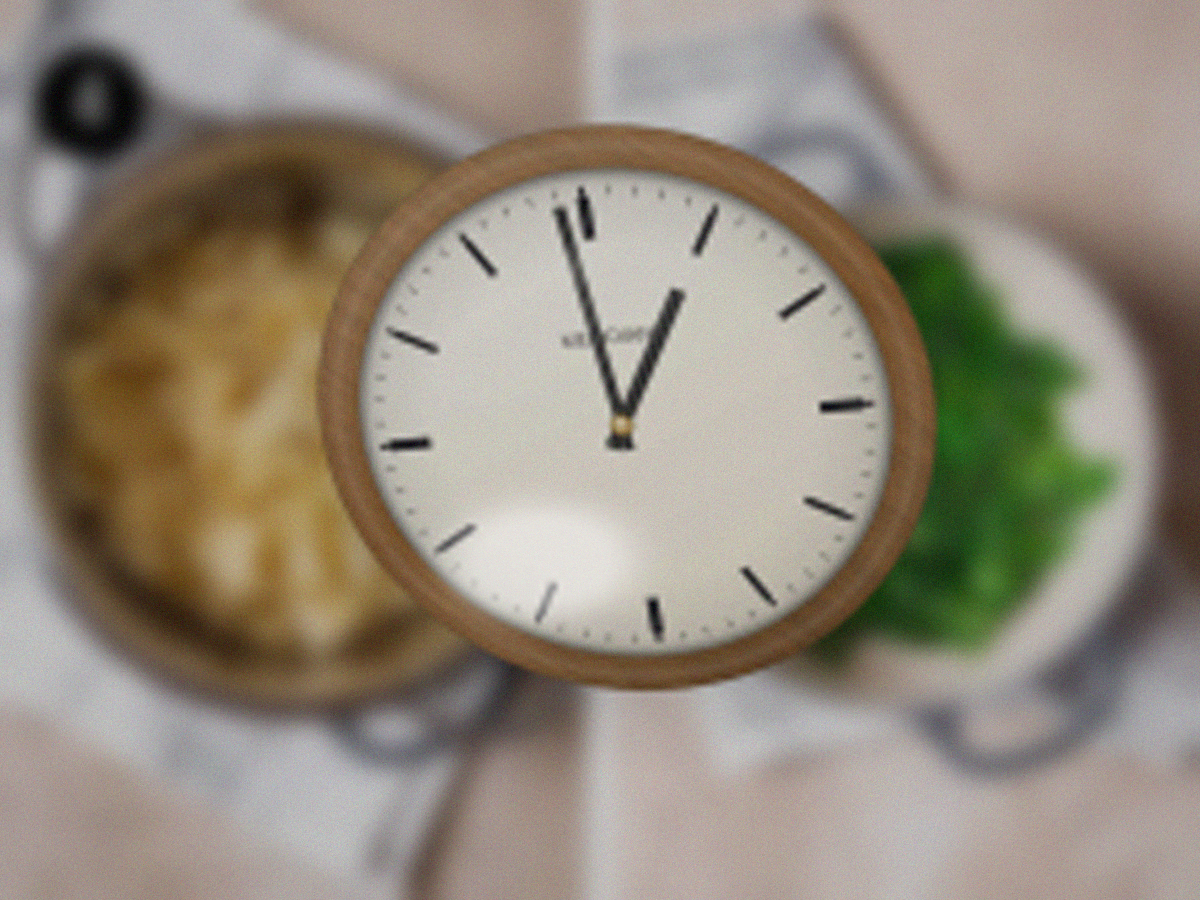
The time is **12:59**
